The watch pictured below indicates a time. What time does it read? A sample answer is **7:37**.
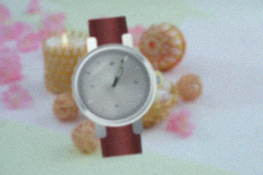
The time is **1:04**
